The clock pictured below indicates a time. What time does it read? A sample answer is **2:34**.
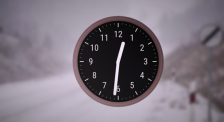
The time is **12:31**
